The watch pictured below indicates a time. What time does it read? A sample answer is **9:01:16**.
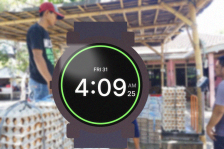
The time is **4:09:25**
